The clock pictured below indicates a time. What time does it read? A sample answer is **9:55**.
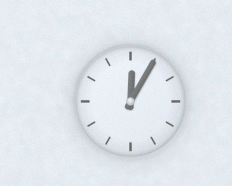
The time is **12:05**
